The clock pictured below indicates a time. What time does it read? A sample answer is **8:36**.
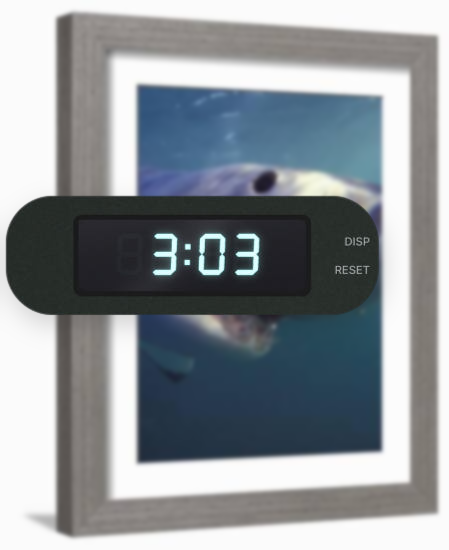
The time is **3:03**
